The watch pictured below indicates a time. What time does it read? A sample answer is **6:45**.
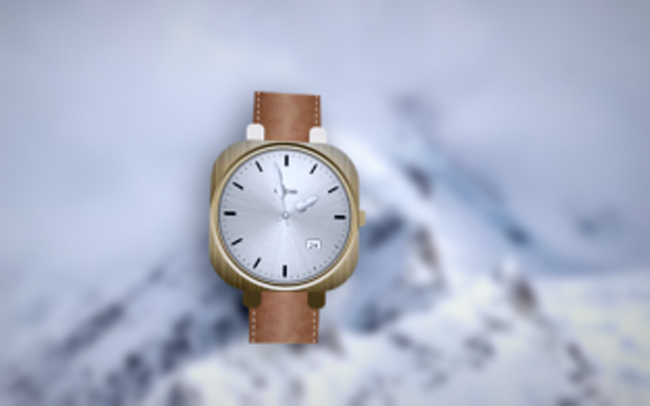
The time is **1:58**
